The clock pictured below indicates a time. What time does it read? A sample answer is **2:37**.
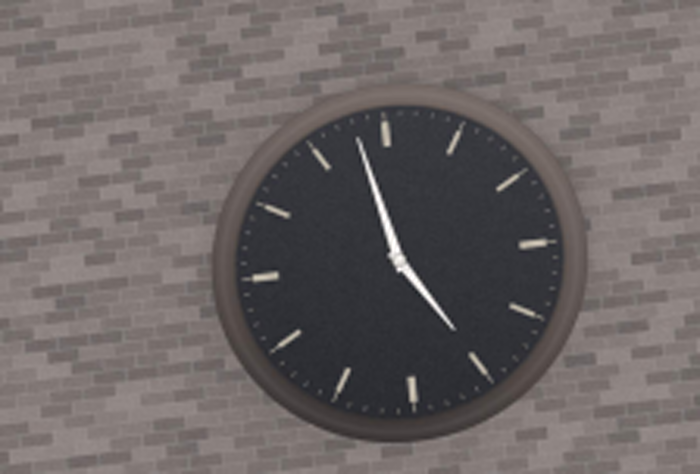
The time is **4:58**
